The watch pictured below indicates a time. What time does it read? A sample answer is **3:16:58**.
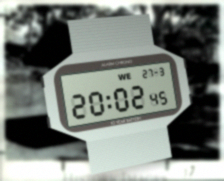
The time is **20:02:45**
